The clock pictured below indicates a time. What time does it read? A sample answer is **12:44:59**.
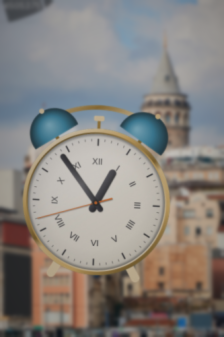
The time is **12:53:42**
